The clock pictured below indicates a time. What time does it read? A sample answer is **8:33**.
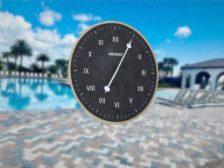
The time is **7:05**
